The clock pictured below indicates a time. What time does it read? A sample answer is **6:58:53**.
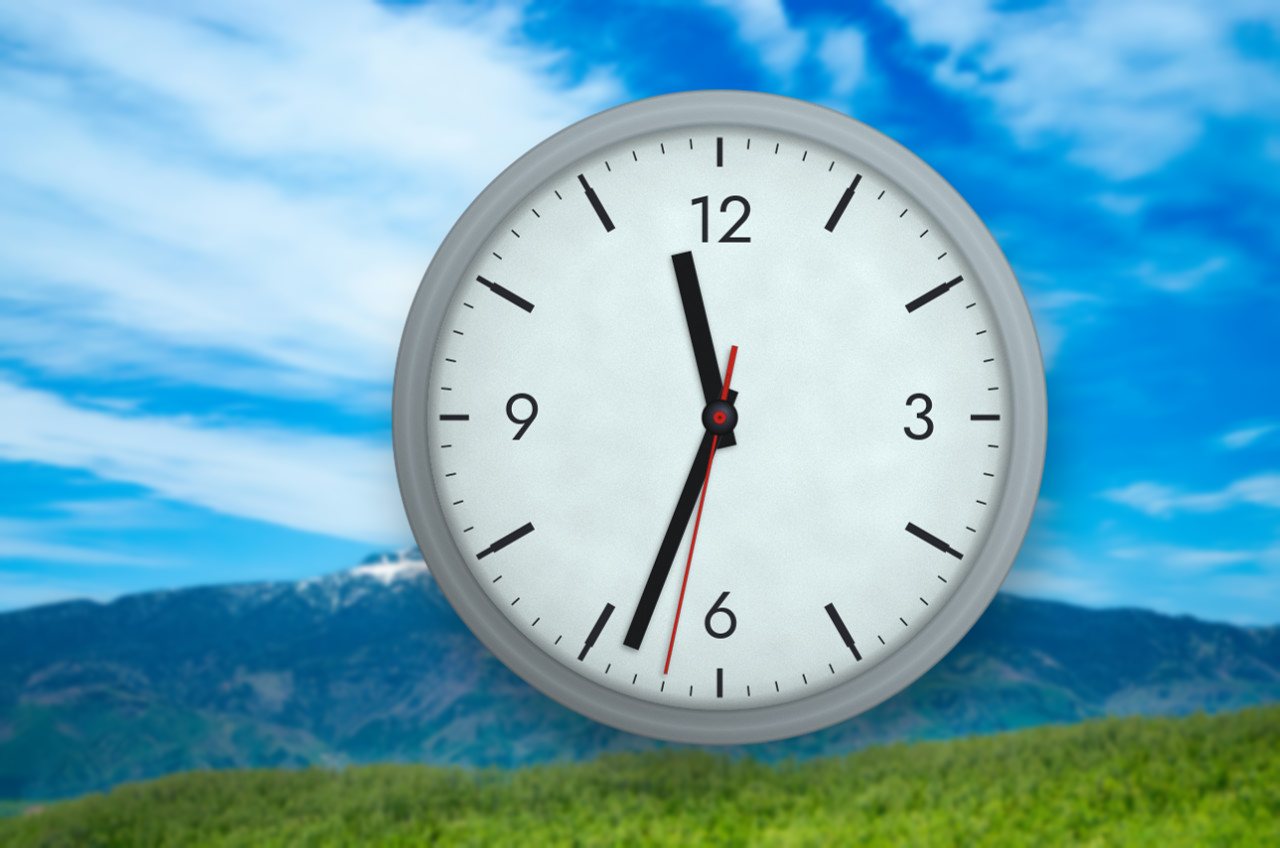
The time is **11:33:32**
